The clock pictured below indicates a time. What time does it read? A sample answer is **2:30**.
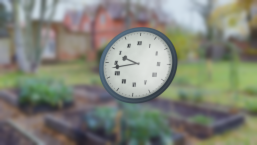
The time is **9:43**
